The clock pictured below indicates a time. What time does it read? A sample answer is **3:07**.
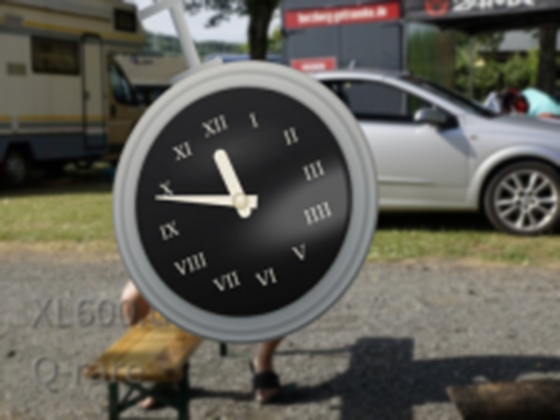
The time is **11:49**
